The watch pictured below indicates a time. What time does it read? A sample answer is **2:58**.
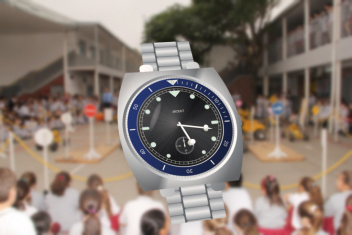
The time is **5:17**
